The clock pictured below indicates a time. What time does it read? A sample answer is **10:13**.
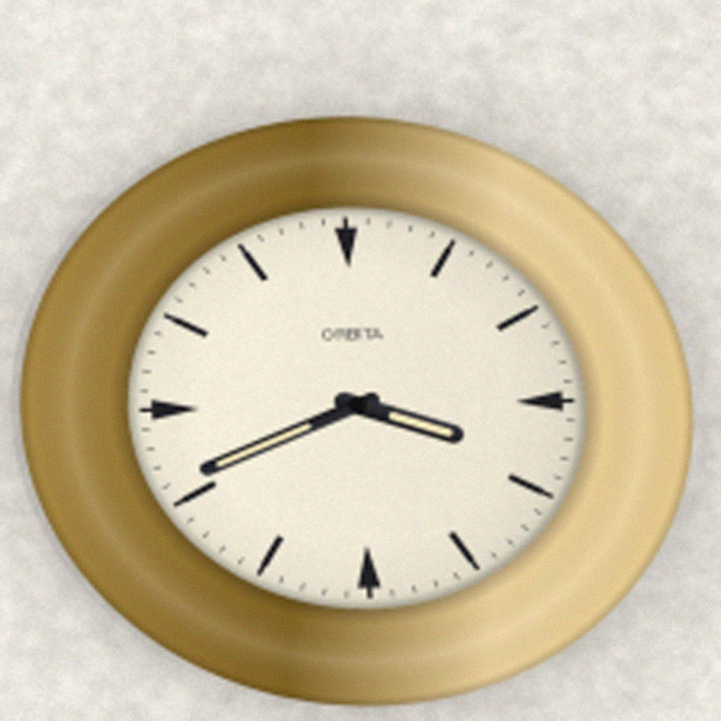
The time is **3:41**
